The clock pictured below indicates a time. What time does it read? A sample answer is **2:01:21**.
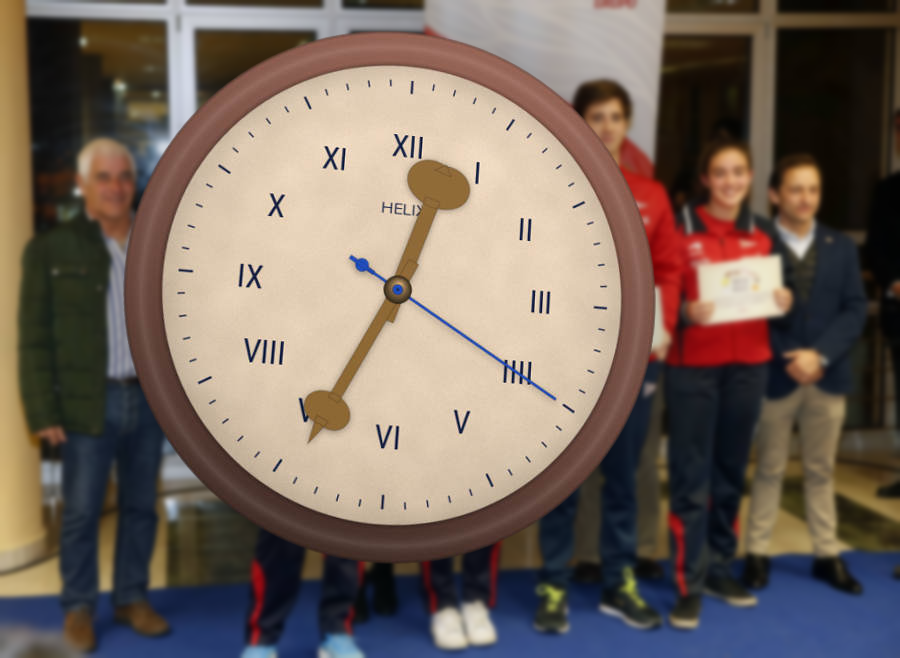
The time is **12:34:20**
